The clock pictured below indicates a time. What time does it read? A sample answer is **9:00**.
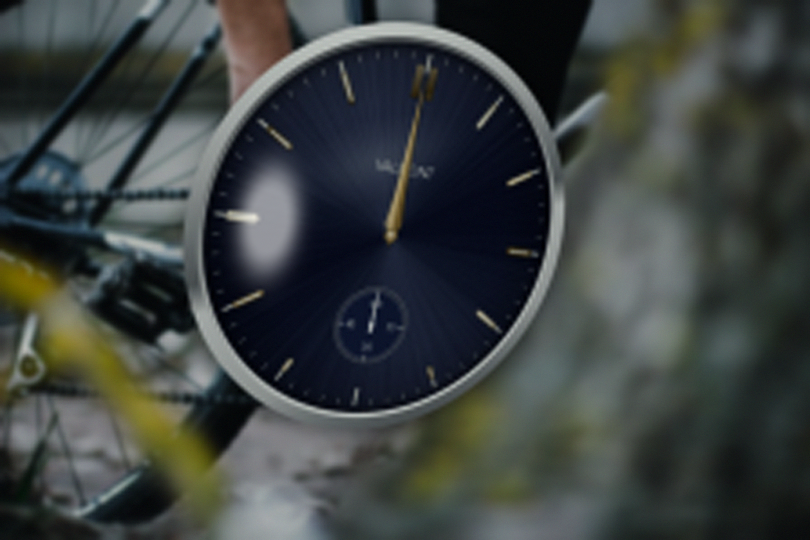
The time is **12:00**
